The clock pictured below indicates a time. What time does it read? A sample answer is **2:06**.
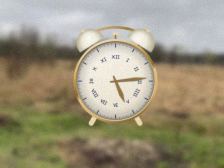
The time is **5:14**
